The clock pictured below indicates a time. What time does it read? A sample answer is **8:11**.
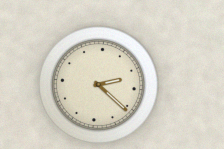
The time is **2:21**
